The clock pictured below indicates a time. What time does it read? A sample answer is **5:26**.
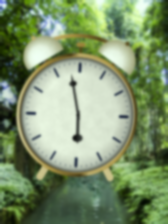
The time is **5:58**
